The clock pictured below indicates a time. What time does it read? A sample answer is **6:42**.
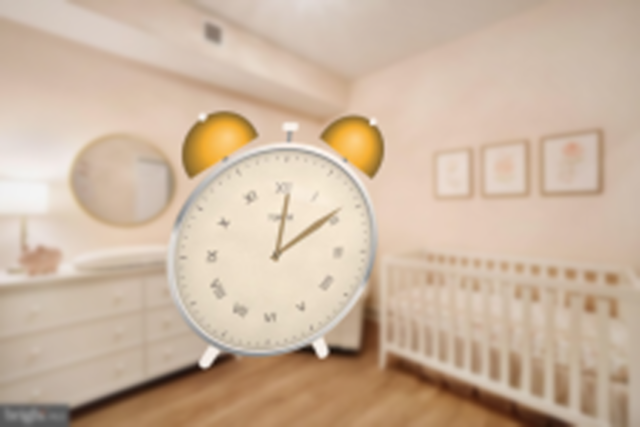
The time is **12:09**
